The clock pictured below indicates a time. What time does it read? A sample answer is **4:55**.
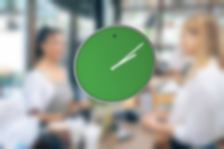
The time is **2:09**
